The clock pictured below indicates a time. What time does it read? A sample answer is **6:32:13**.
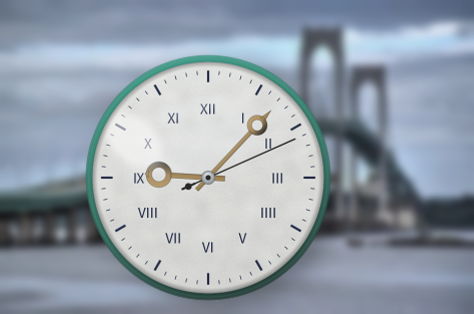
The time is **9:07:11**
